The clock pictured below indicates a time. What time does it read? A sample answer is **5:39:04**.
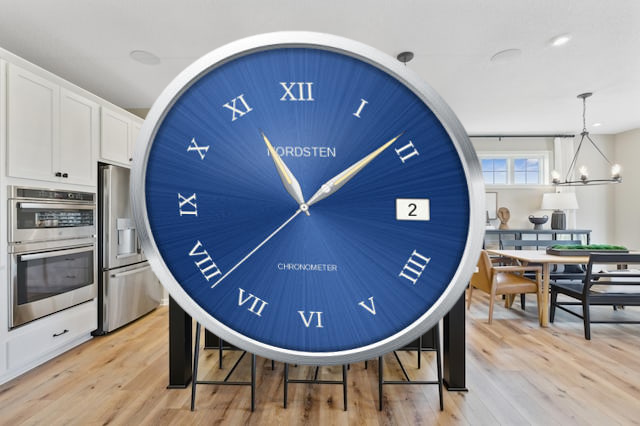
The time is **11:08:38**
